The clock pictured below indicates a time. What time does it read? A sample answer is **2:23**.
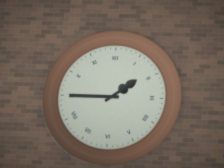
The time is **1:45**
